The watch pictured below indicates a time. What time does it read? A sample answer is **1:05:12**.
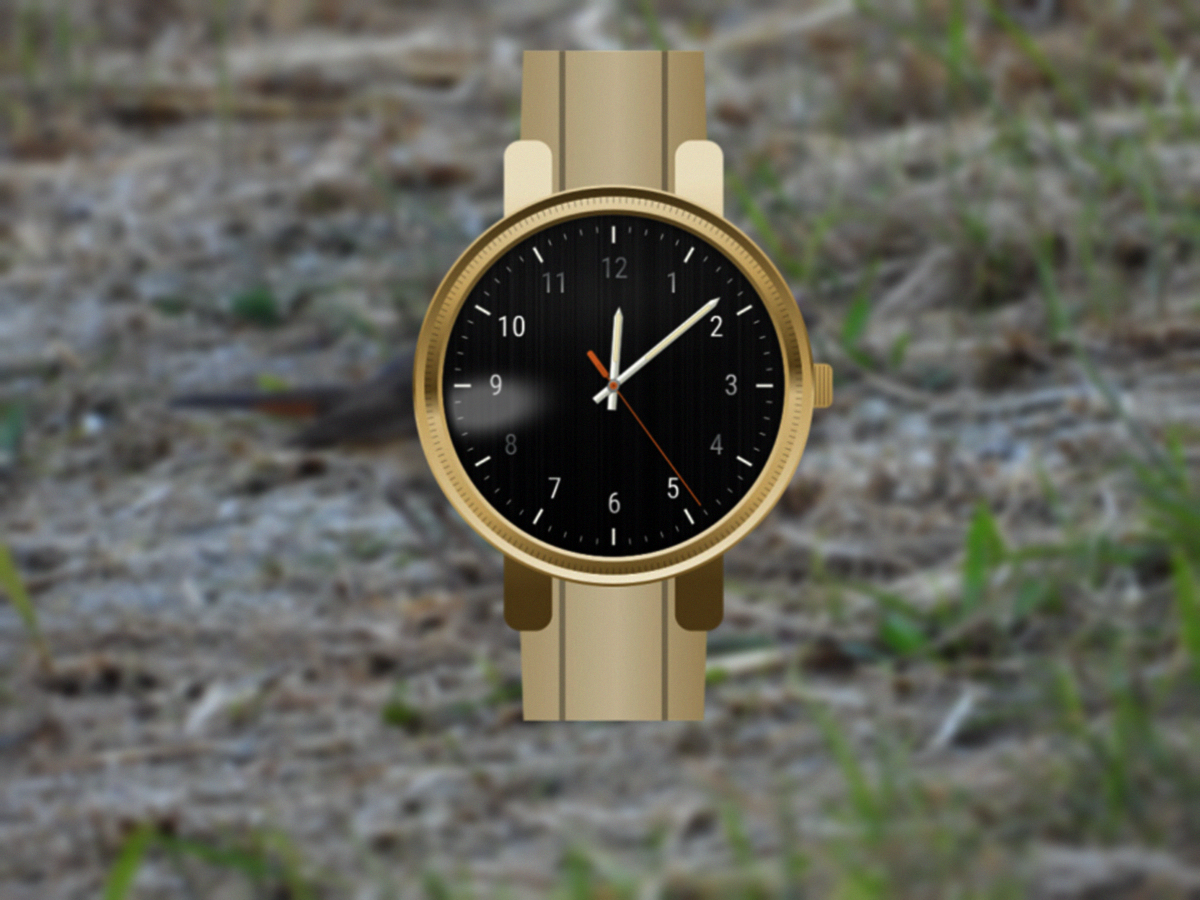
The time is **12:08:24**
